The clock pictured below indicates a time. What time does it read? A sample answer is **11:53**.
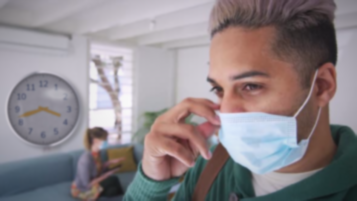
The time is **3:42**
